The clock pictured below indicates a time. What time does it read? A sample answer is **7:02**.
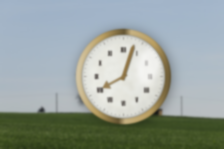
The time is **8:03**
